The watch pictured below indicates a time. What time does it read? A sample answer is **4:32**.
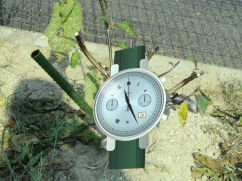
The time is **11:26**
